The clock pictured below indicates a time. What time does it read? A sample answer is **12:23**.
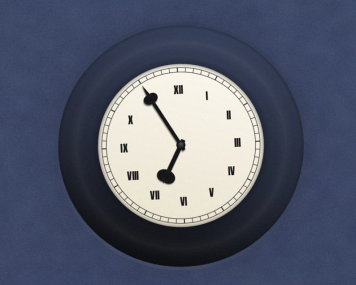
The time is **6:55**
